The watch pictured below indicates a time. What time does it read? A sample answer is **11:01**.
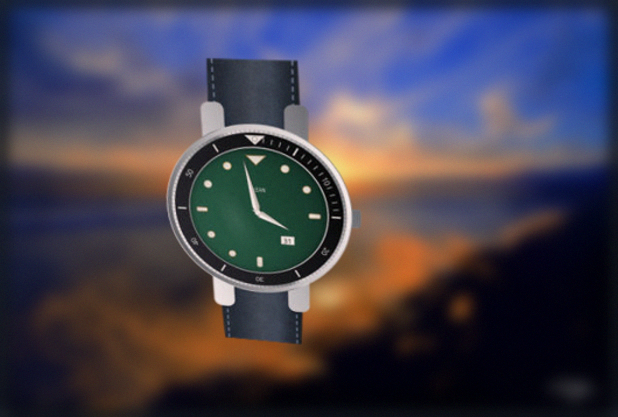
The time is **3:58**
